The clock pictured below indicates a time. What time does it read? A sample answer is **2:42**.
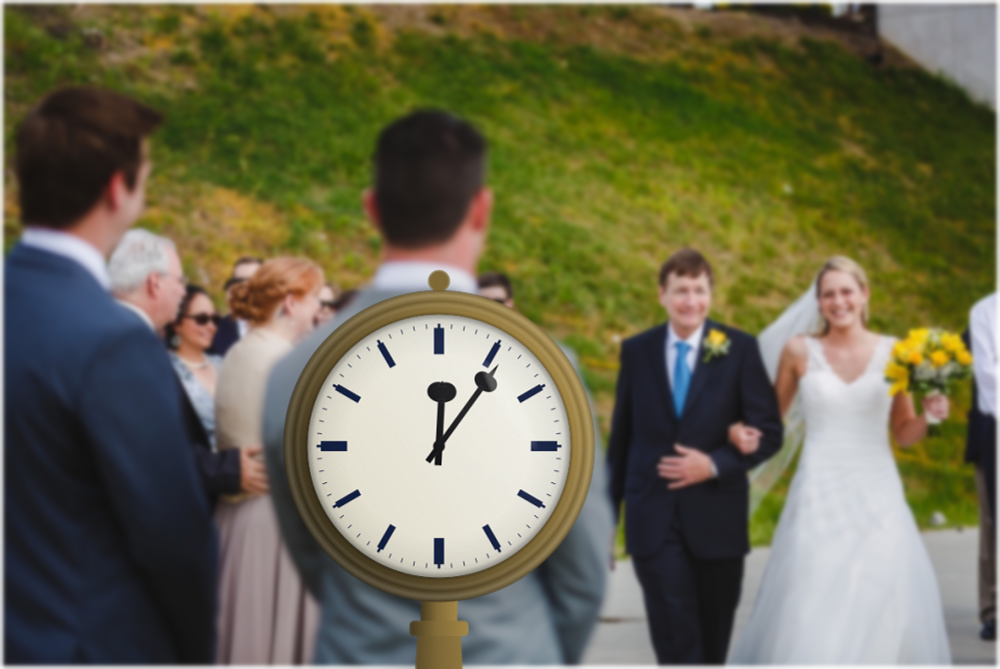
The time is **12:06**
